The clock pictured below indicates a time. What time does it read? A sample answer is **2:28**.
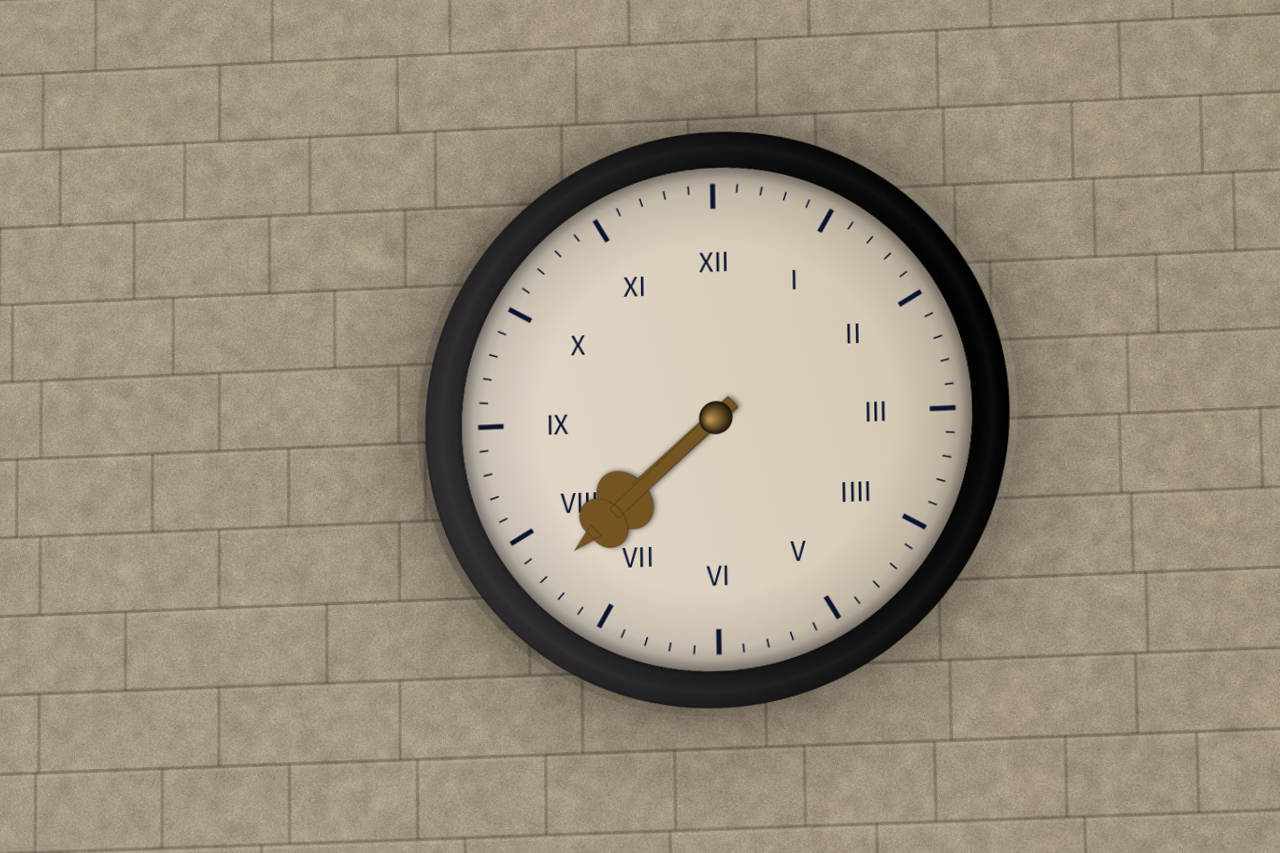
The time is **7:38**
